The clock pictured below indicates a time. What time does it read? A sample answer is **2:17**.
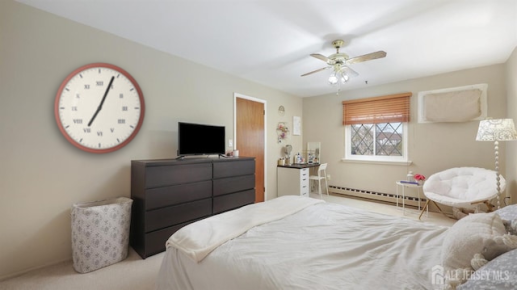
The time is **7:04**
